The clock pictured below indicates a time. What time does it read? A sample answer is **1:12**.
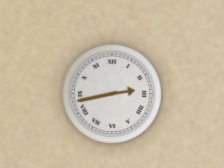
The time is **2:43**
